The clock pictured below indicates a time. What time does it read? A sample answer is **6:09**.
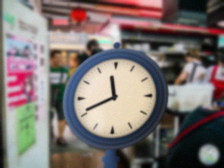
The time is **11:41**
